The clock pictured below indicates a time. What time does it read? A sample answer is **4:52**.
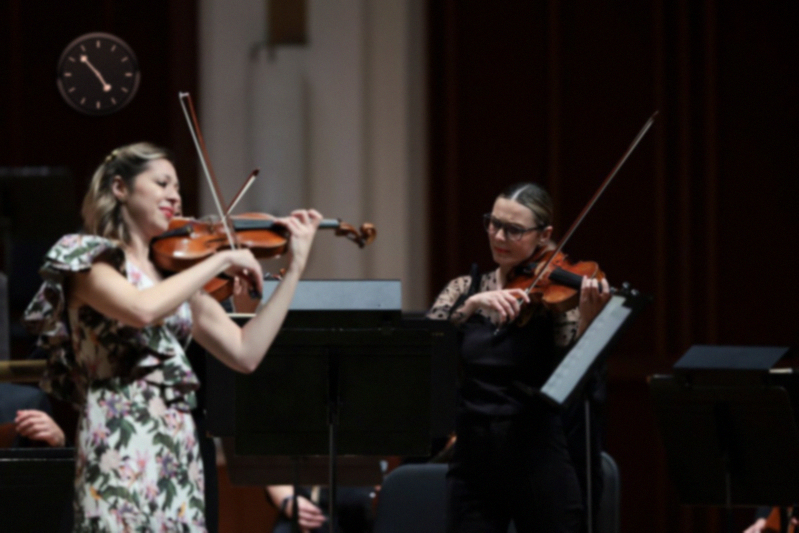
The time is **4:53**
